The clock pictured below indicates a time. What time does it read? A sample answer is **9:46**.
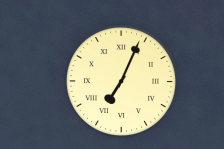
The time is **7:04**
